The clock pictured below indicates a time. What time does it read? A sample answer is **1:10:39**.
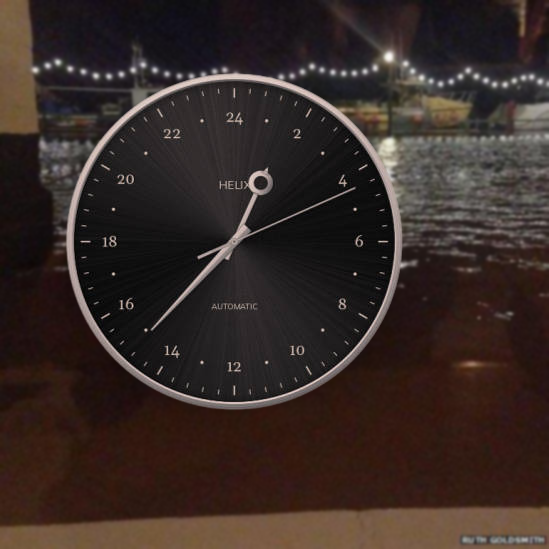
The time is **1:37:11**
